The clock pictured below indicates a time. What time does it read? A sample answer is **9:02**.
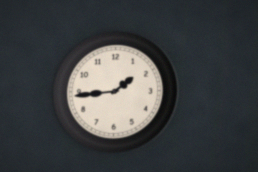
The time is **1:44**
